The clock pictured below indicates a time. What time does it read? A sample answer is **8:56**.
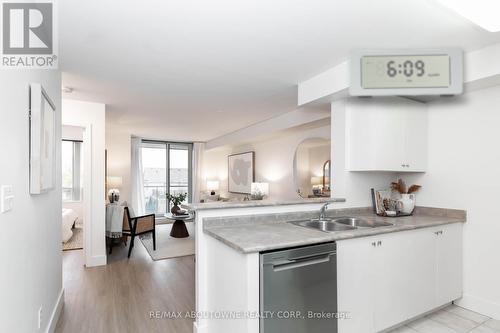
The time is **6:09**
